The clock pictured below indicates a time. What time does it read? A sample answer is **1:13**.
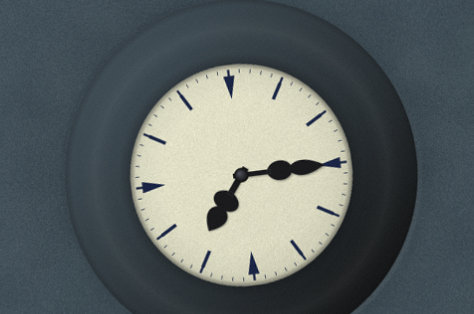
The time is **7:15**
